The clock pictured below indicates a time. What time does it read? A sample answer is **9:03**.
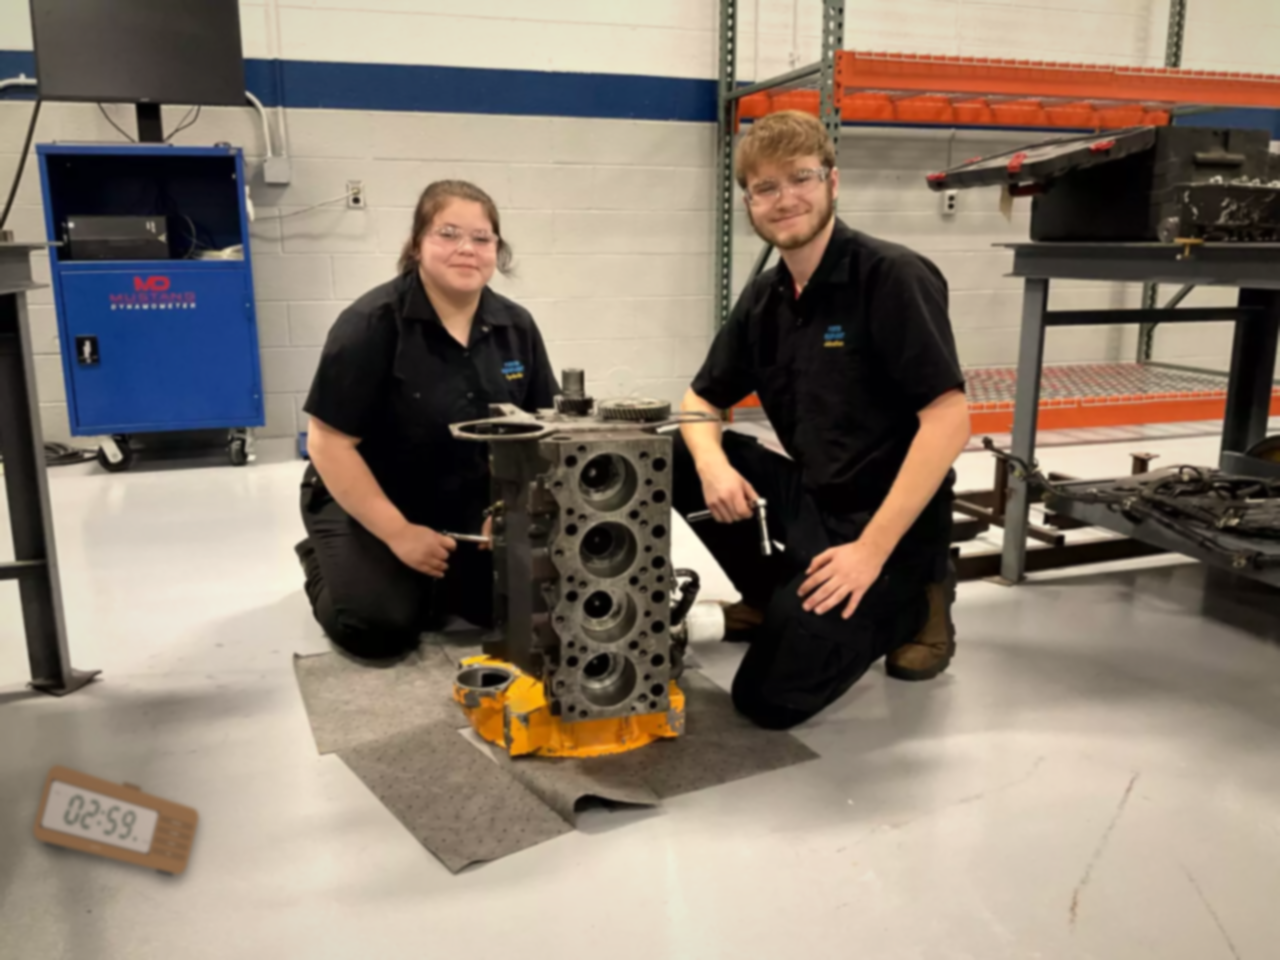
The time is **2:59**
